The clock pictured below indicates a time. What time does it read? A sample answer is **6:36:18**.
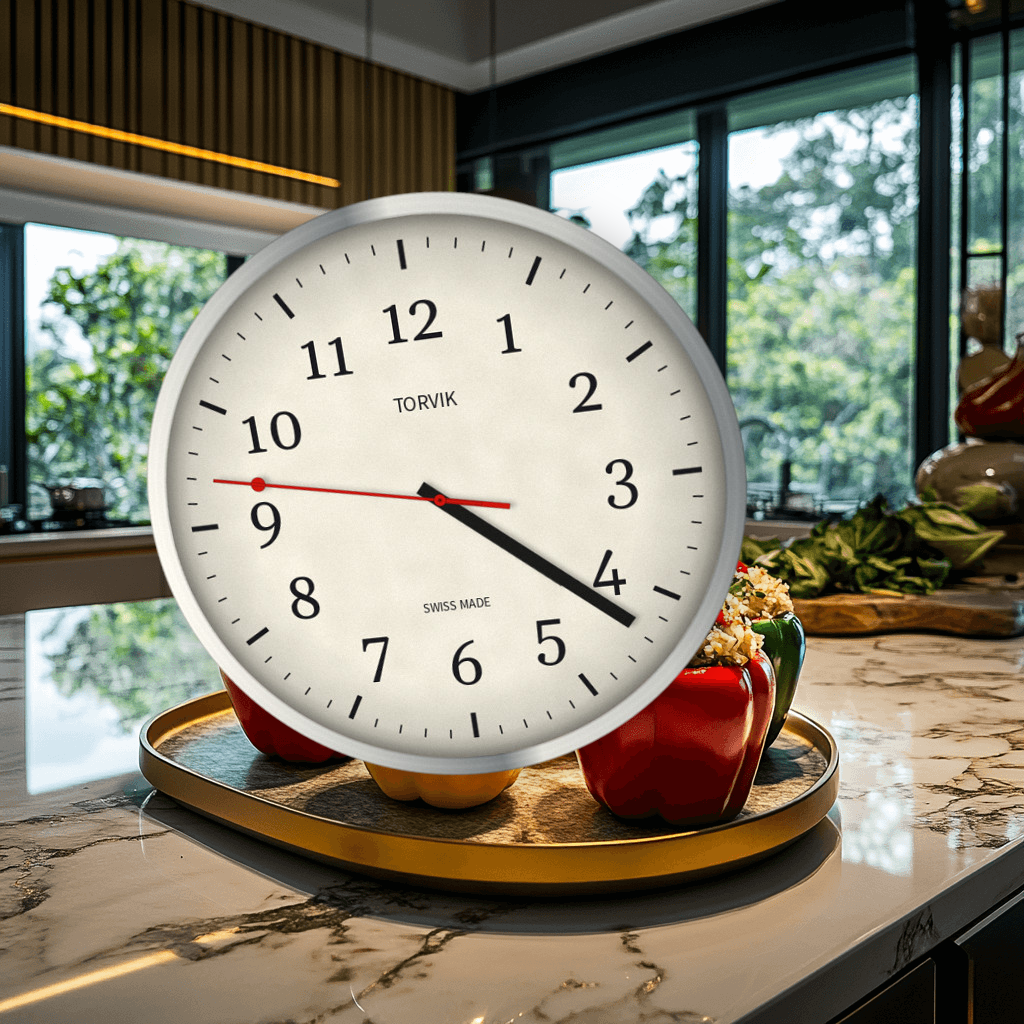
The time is **4:21:47**
